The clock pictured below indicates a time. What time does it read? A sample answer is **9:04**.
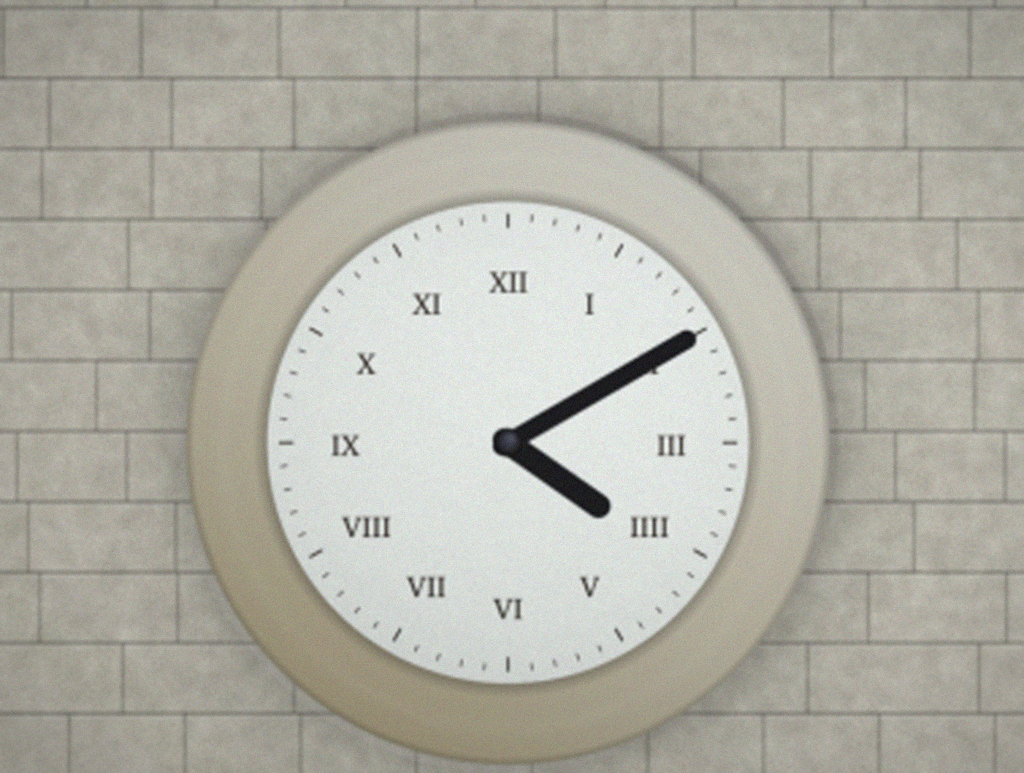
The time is **4:10**
